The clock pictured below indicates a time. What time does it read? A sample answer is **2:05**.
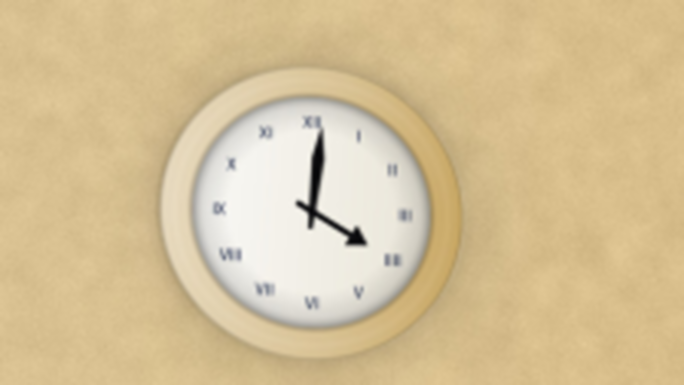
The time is **4:01**
